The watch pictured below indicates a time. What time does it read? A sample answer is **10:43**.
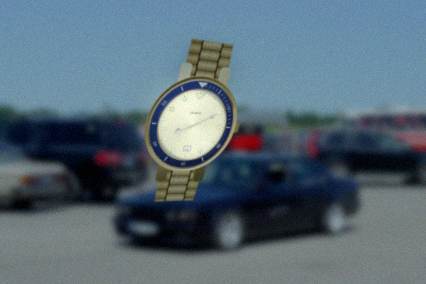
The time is **8:10**
